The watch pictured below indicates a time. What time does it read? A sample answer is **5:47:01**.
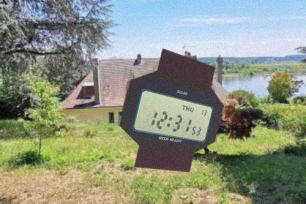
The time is **12:31:53**
